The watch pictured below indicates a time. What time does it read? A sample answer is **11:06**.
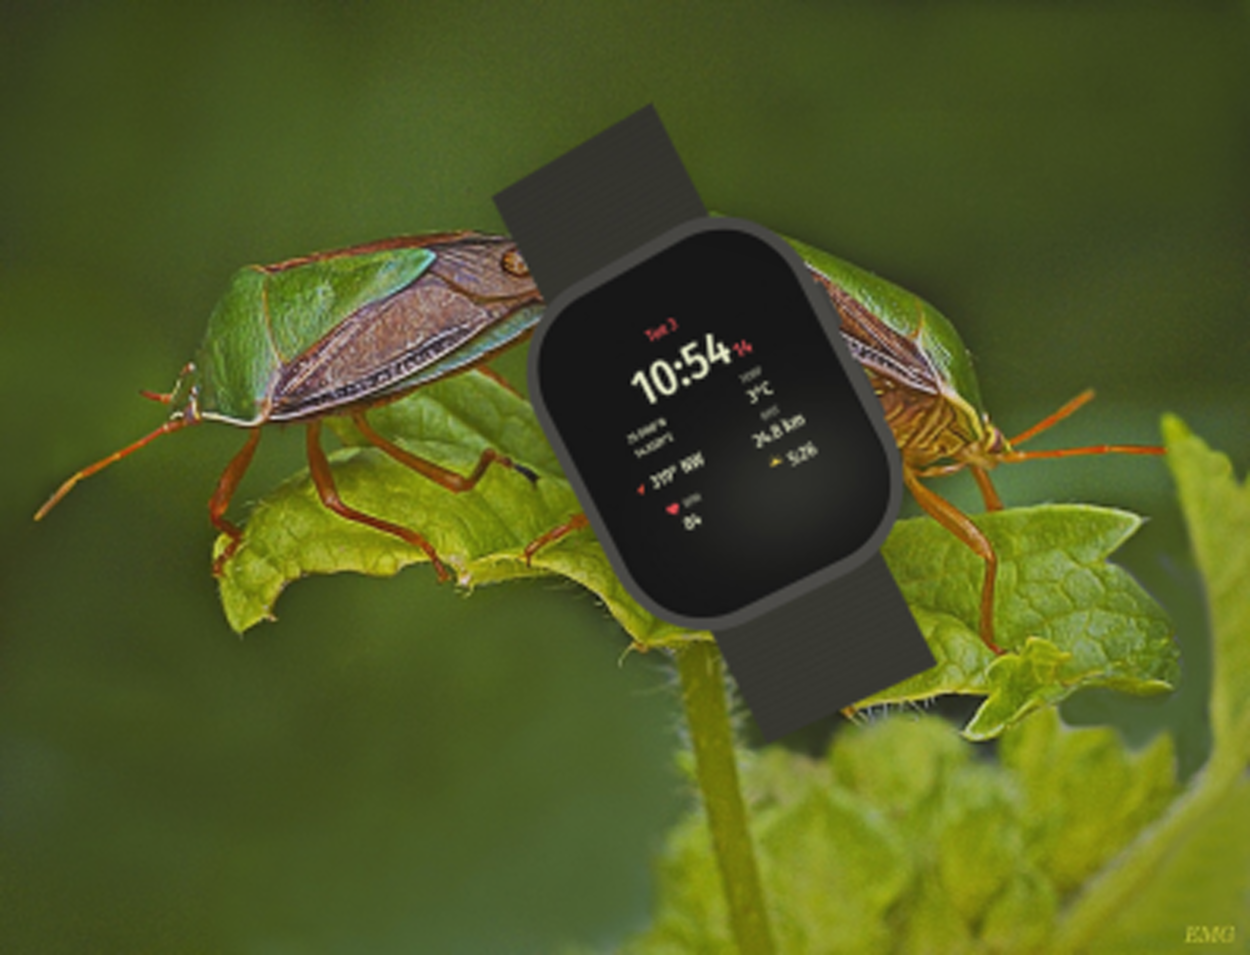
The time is **10:54**
